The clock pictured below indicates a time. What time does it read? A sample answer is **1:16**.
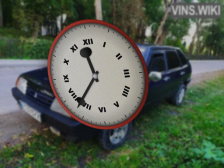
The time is **11:37**
